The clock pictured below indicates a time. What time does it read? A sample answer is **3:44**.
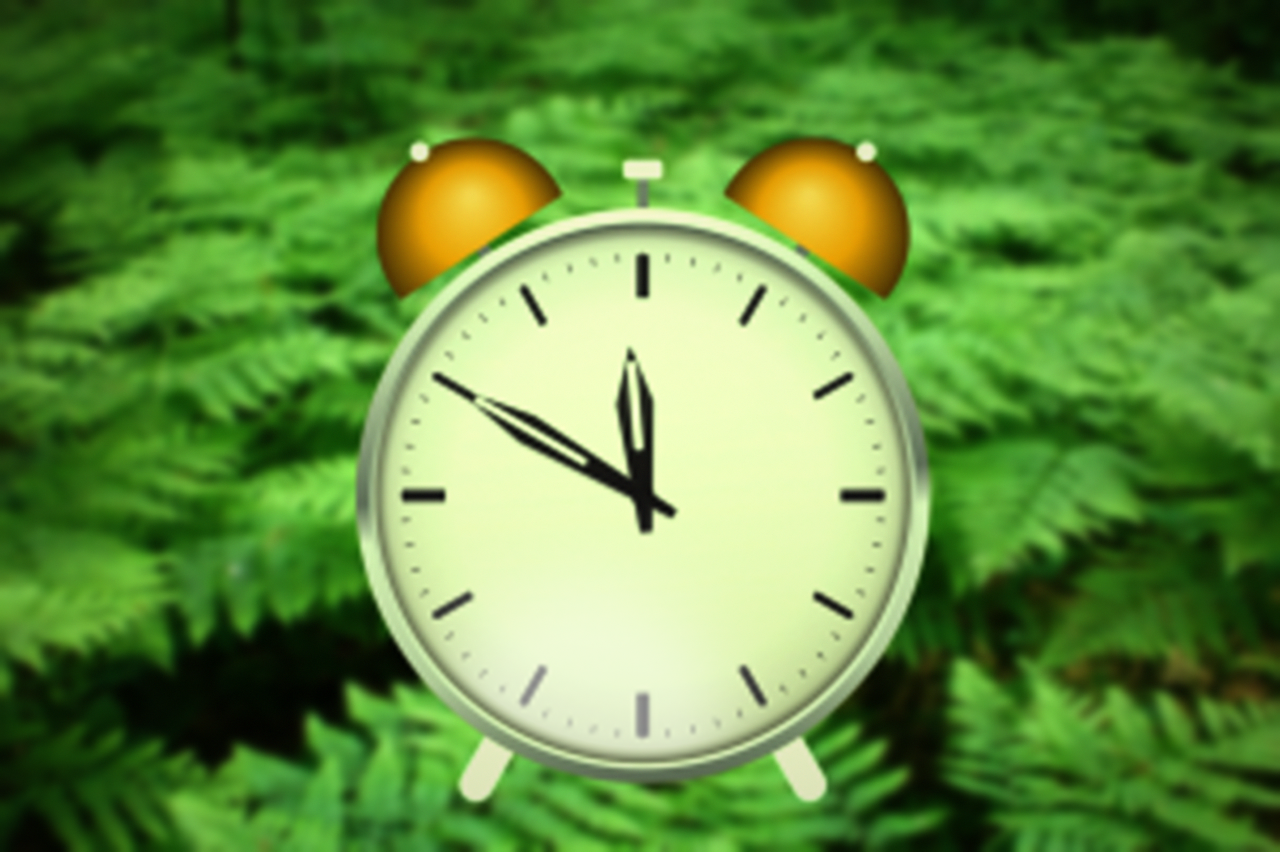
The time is **11:50**
